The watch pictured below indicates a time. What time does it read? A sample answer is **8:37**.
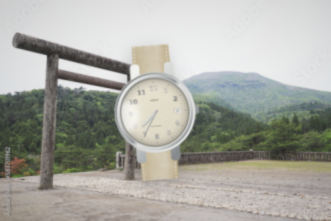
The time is **7:35**
